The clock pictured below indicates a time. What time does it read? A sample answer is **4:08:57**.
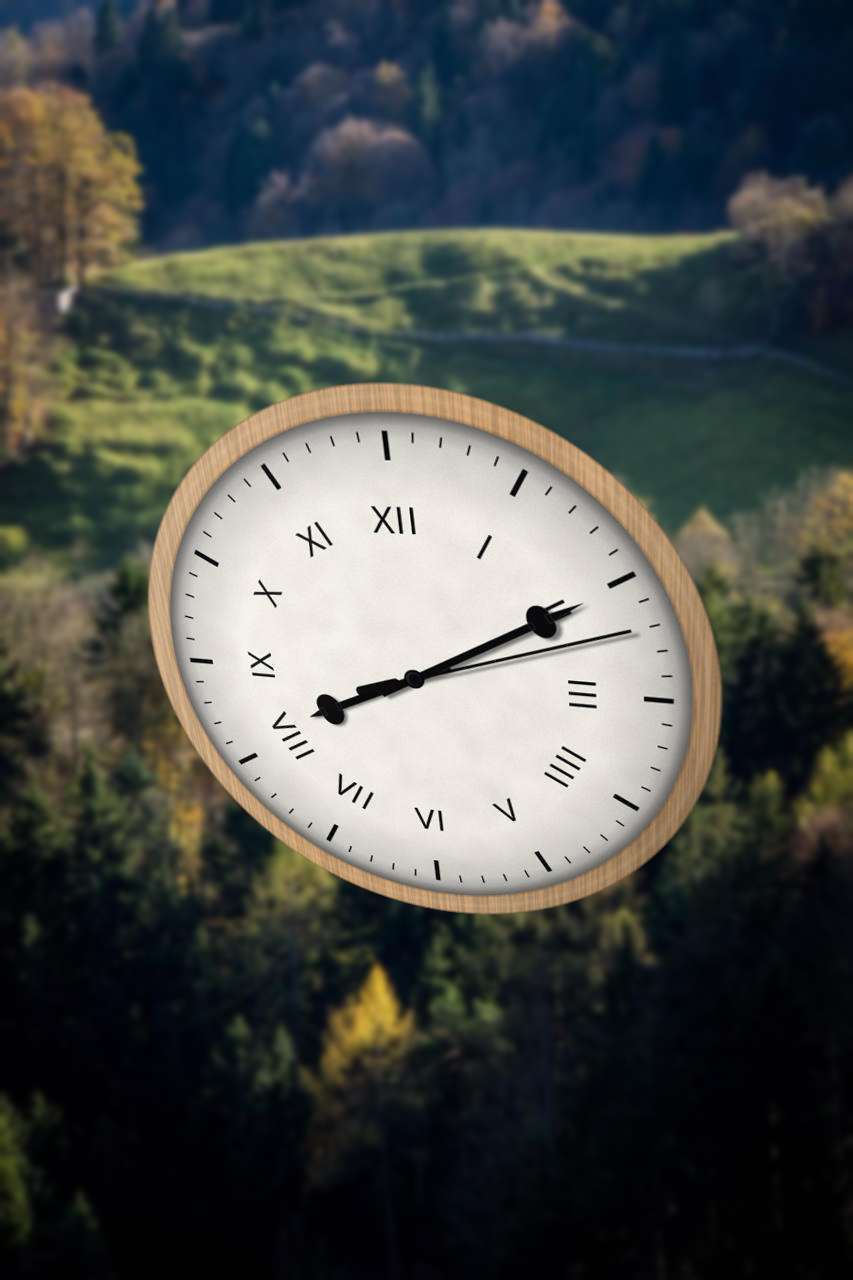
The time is **8:10:12**
